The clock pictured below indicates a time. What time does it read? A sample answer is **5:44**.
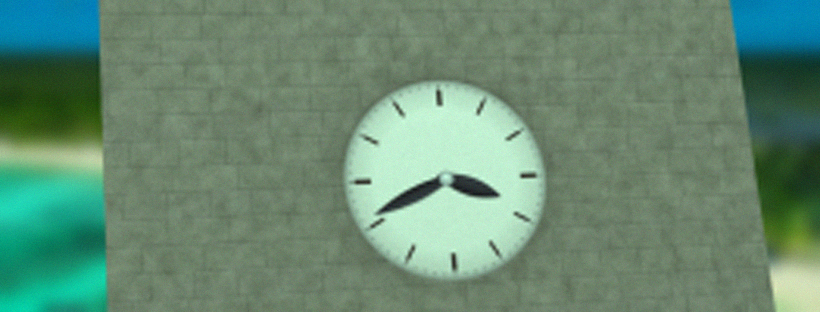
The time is **3:41**
